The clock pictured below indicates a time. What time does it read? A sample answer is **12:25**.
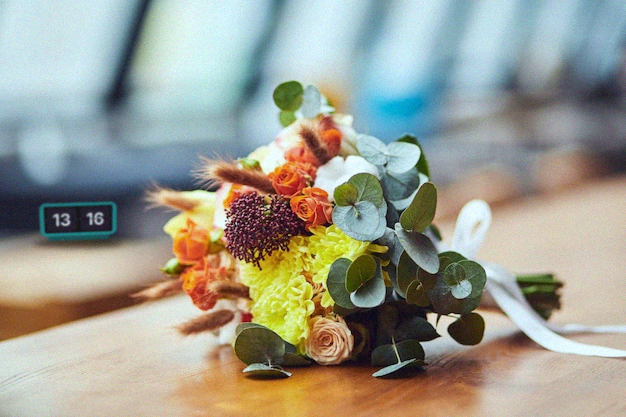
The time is **13:16**
